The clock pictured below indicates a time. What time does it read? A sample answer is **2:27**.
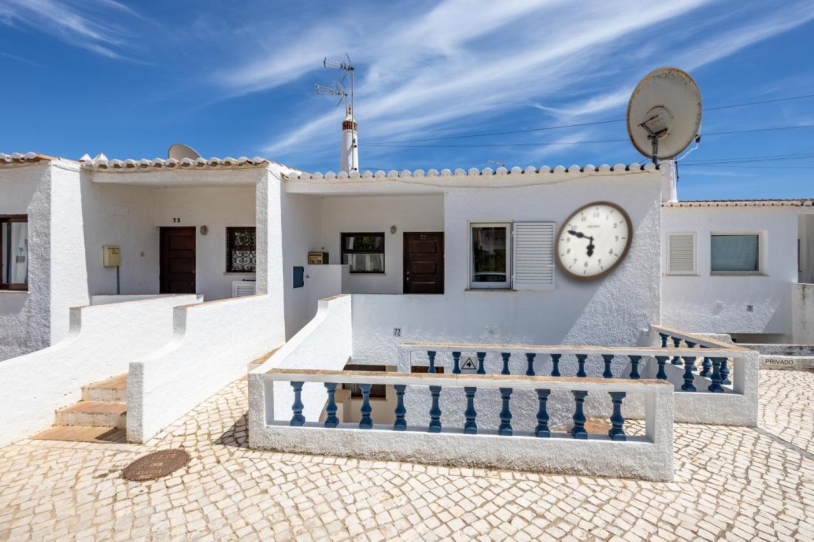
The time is **5:48**
